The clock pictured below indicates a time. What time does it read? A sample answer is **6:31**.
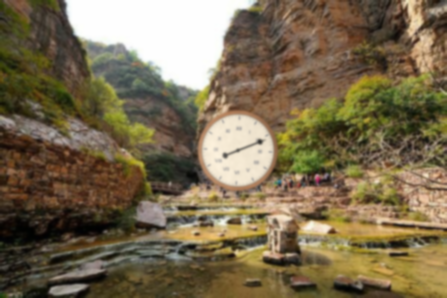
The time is **8:11**
